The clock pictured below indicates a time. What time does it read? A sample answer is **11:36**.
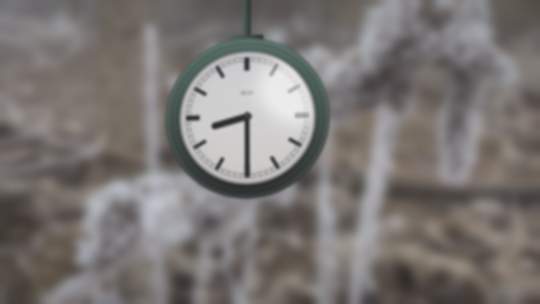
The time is **8:30**
